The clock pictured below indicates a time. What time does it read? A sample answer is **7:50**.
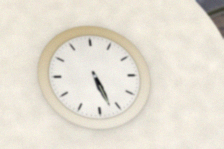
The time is **5:27**
